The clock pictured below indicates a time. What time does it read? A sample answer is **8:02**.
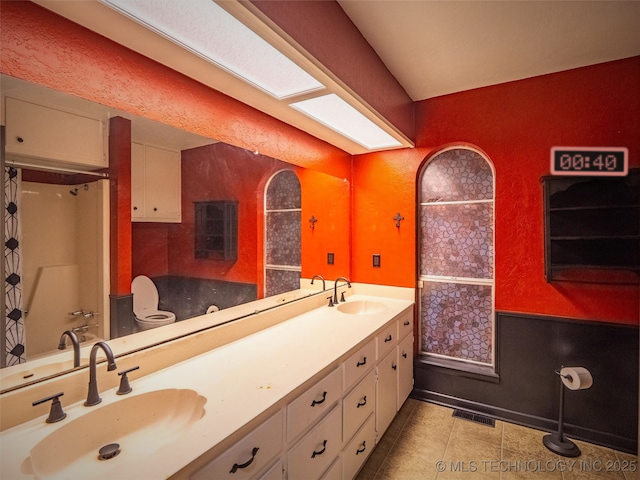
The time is **0:40**
